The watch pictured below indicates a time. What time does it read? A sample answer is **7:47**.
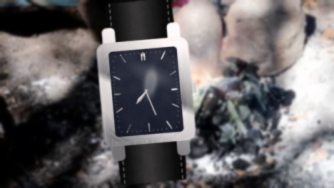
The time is **7:27**
